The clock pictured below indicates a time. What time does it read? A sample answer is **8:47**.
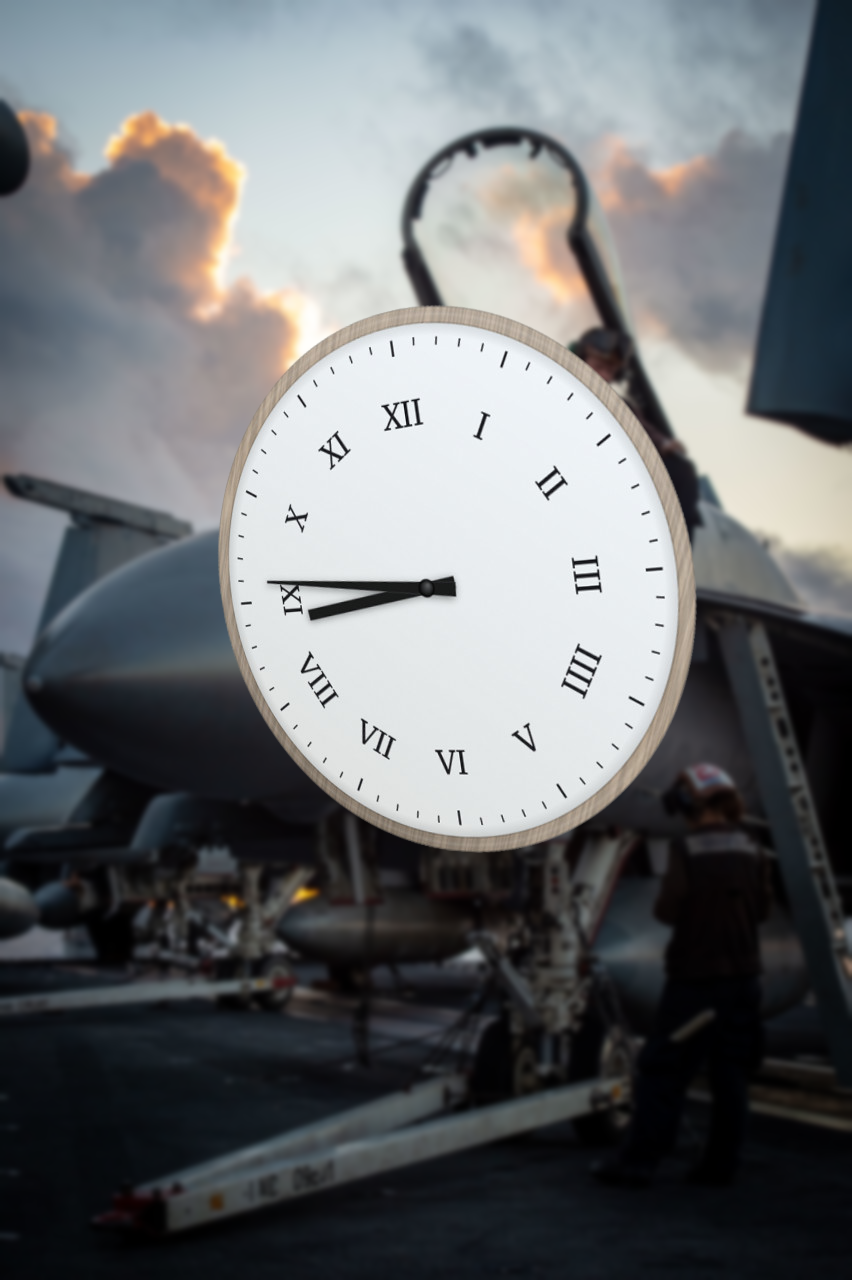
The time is **8:46**
